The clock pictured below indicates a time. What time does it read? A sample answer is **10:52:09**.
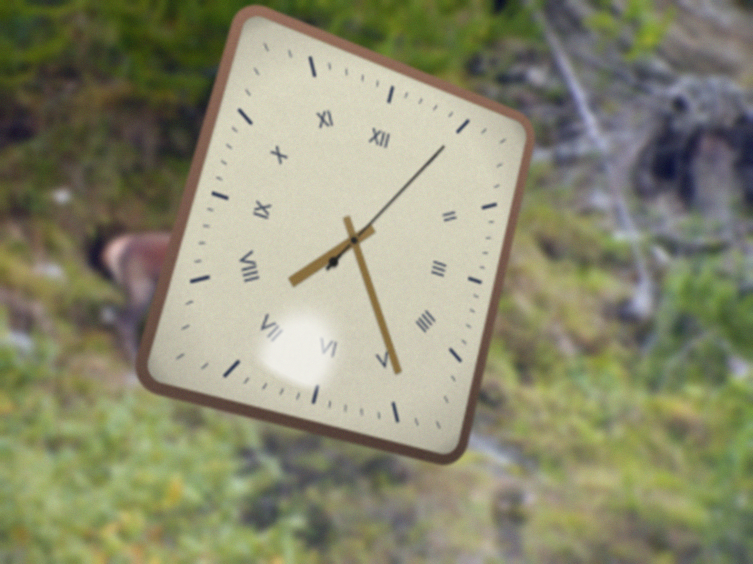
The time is **7:24:05**
